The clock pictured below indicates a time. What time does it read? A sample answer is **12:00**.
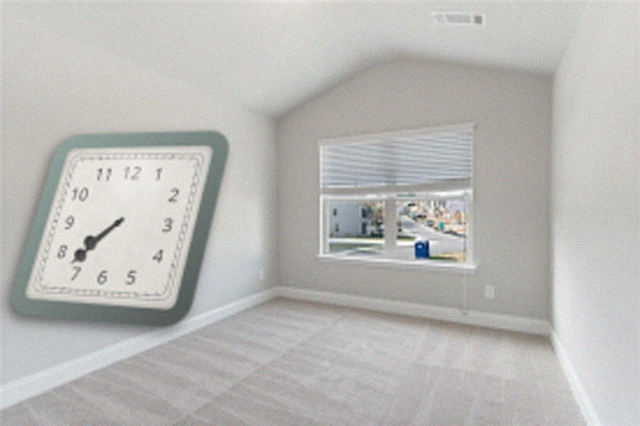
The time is **7:37**
